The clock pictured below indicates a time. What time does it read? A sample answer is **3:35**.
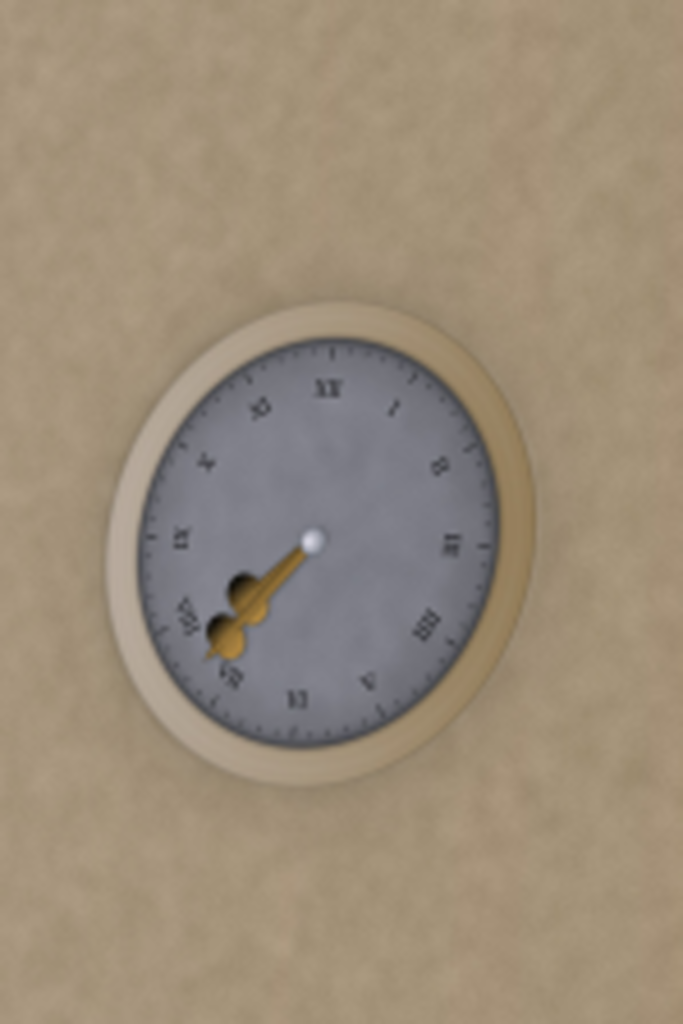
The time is **7:37**
